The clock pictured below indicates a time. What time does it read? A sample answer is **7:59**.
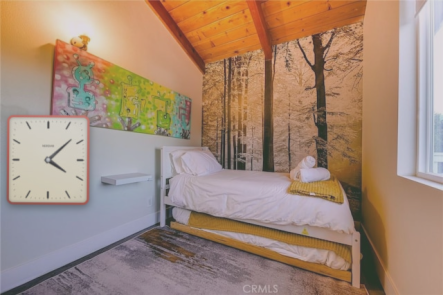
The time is **4:08**
